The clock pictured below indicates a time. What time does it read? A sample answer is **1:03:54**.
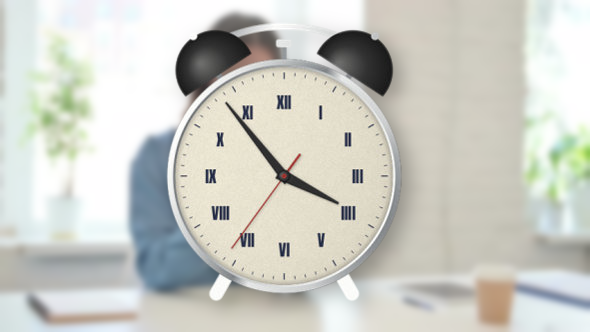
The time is **3:53:36**
